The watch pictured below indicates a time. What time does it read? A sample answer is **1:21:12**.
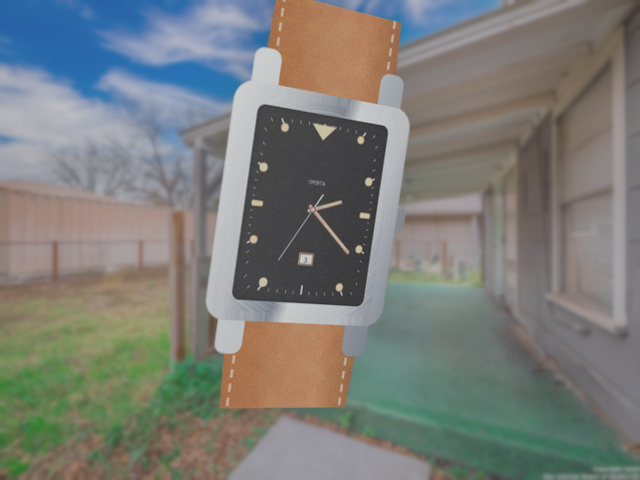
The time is **2:21:35**
